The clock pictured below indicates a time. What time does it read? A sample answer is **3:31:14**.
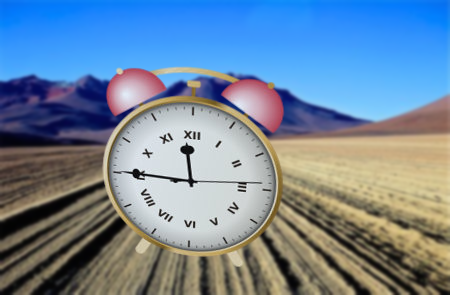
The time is **11:45:14**
